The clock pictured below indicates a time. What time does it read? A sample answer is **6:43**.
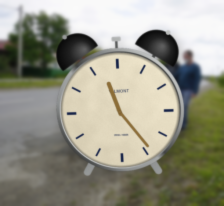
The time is **11:24**
